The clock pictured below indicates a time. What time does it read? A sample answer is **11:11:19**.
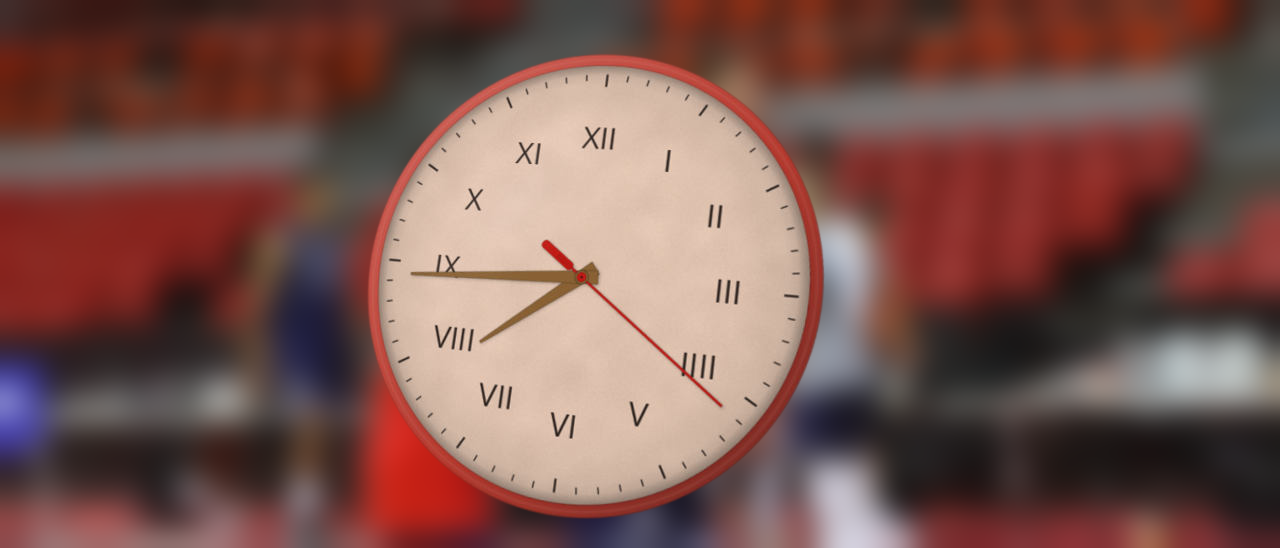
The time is **7:44:21**
